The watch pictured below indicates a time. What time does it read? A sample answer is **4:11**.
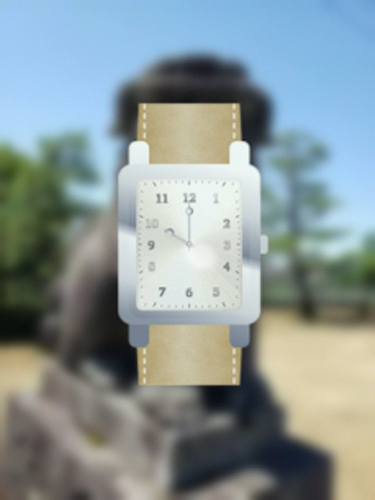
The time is **10:00**
